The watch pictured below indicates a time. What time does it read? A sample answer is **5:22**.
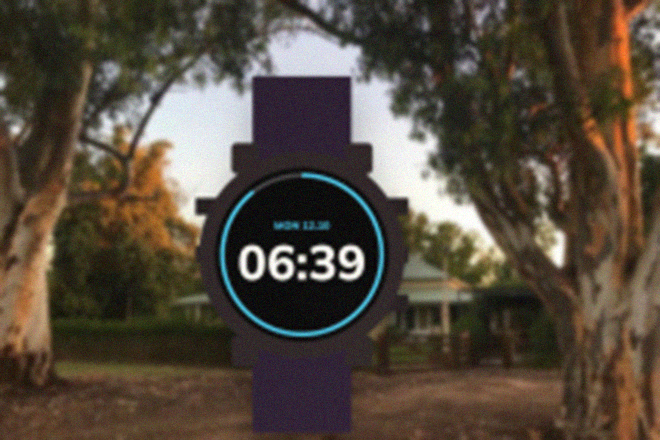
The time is **6:39**
